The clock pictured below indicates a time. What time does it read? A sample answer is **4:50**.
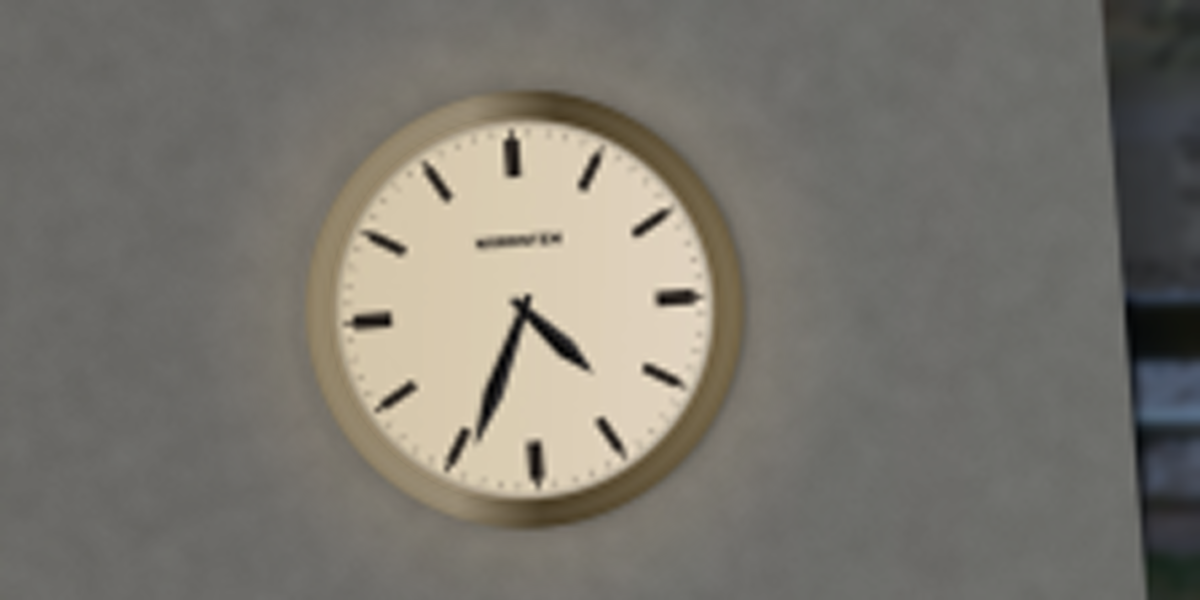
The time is **4:34**
